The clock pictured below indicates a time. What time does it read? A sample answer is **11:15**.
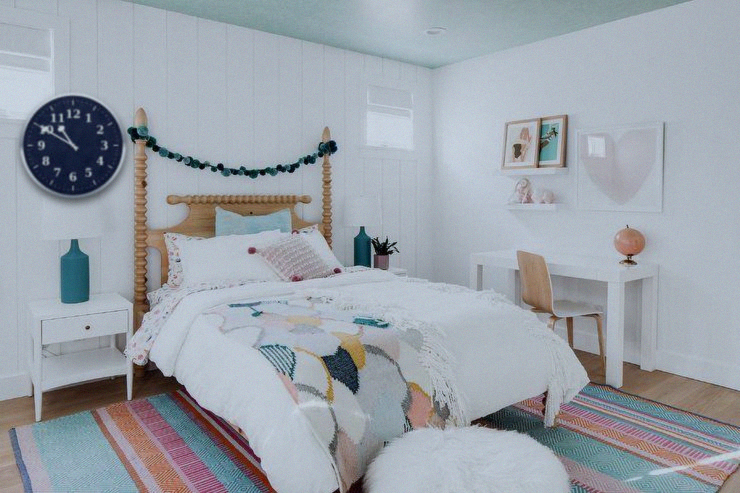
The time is **10:50**
